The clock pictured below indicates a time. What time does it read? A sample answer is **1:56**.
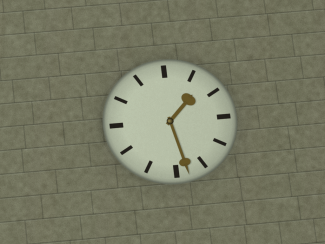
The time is **1:28**
